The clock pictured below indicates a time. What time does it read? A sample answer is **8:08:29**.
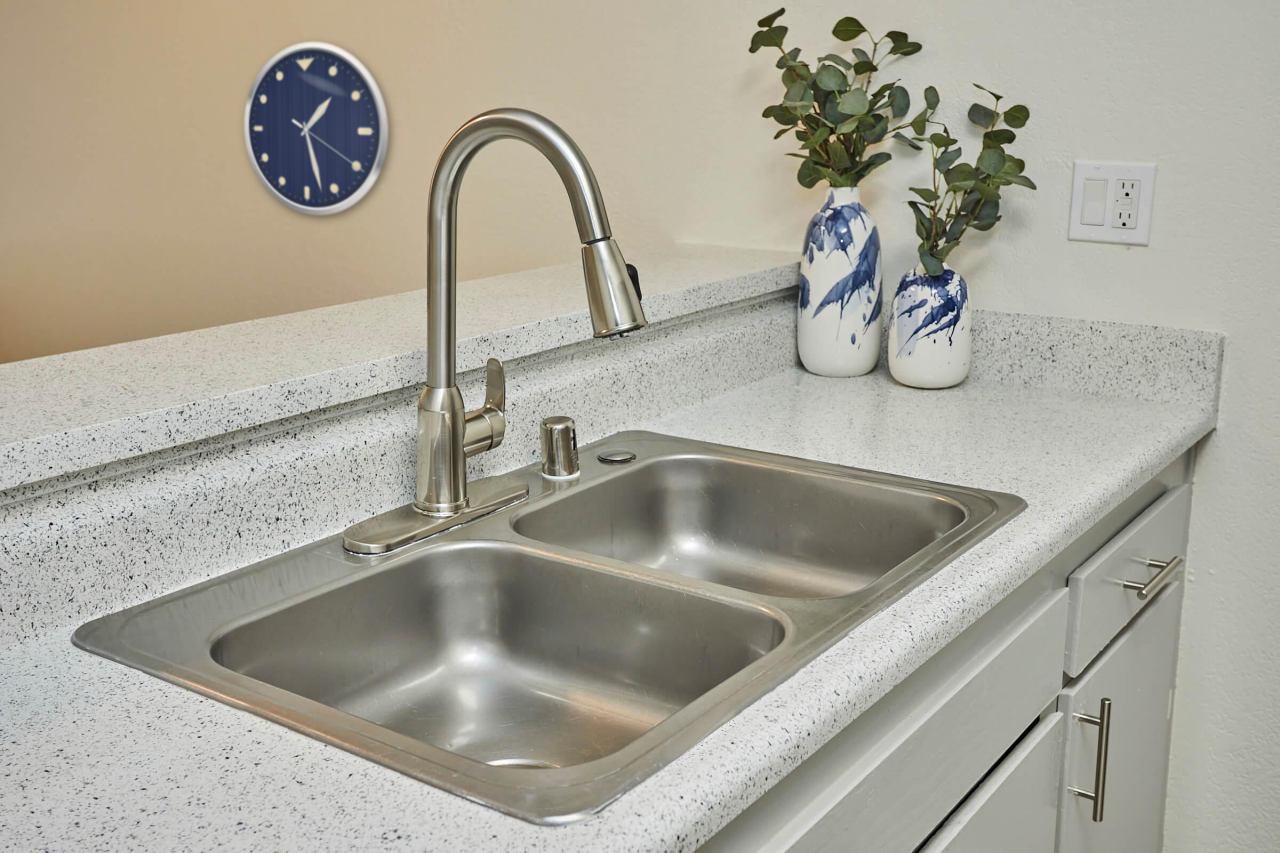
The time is **1:27:20**
